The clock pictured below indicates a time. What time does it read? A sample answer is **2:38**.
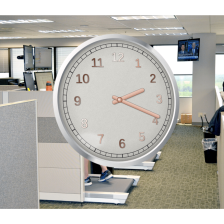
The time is **2:19**
